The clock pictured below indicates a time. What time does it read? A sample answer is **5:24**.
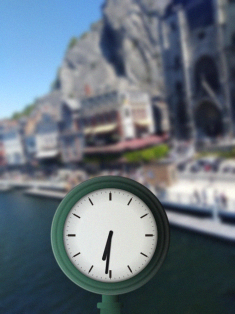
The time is **6:31**
